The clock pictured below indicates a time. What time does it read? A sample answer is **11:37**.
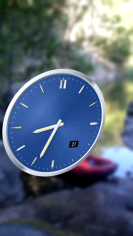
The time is **8:34**
